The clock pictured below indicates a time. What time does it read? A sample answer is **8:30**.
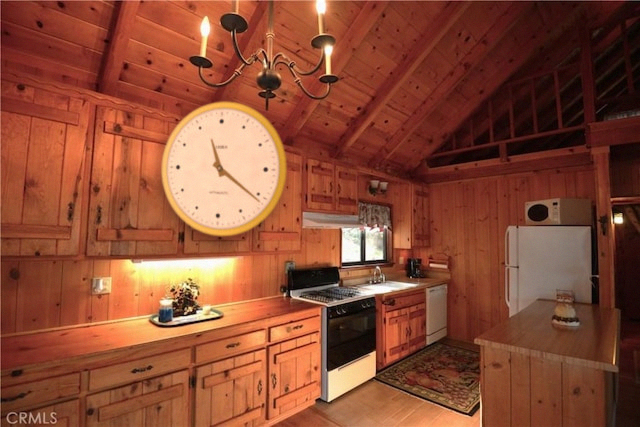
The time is **11:21**
